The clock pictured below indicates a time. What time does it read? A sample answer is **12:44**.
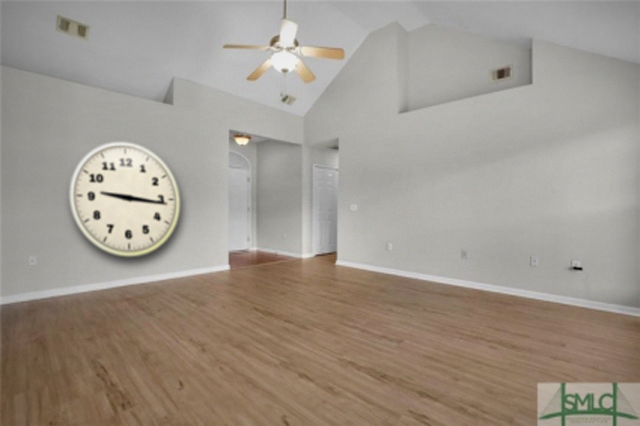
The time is **9:16**
